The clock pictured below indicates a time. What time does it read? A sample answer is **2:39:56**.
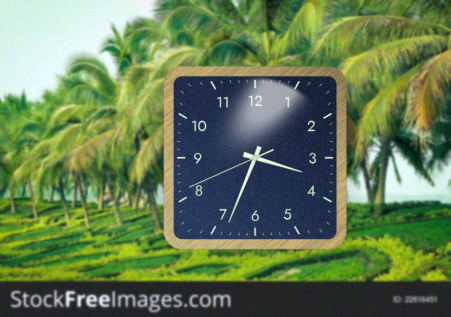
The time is **3:33:41**
